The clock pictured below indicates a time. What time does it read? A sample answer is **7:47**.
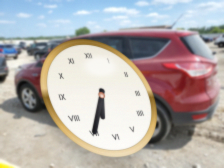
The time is **6:35**
